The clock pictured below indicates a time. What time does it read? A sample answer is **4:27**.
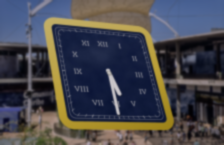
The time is **5:30**
